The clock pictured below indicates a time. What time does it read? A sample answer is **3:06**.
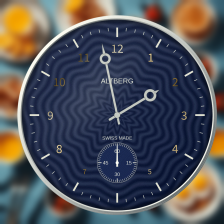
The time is **1:58**
